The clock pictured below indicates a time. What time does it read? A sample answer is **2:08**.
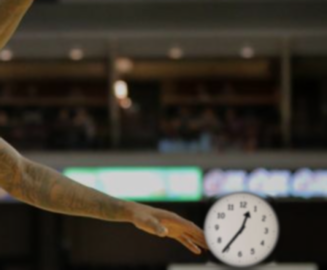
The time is **12:36**
